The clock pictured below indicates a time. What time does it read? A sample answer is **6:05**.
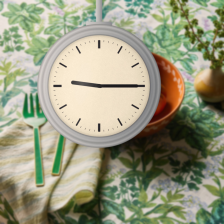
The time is **9:15**
